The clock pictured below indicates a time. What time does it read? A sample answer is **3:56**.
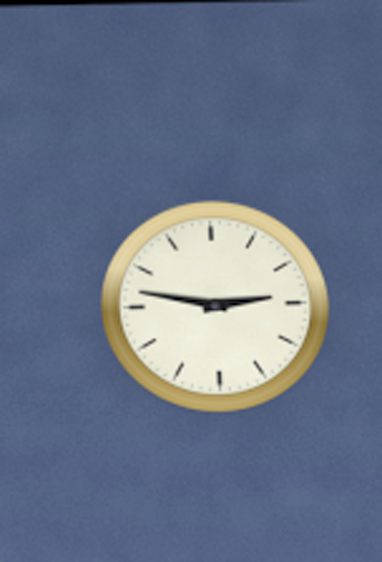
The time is **2:47**
